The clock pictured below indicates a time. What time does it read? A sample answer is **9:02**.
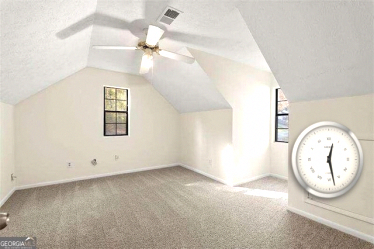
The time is **12:28**
